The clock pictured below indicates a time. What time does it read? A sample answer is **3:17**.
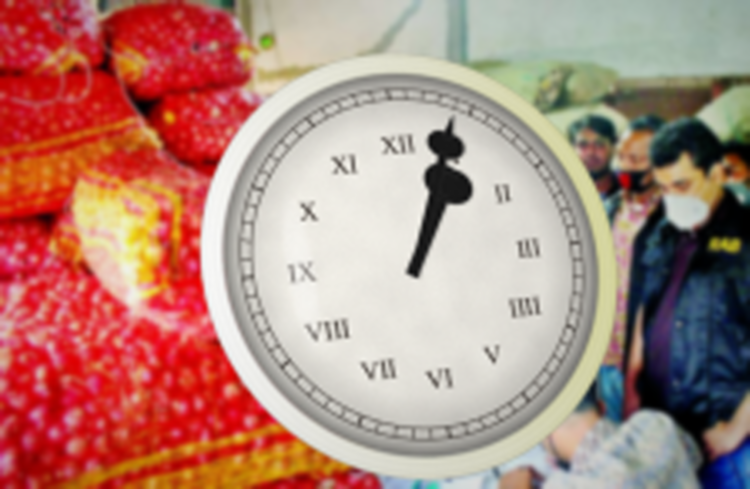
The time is **1:04**
